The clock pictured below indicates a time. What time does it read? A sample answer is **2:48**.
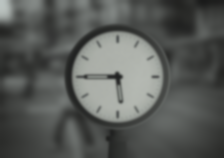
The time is **5:45**
